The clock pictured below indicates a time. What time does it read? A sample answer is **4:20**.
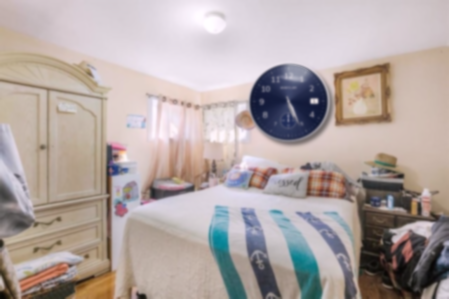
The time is **5:26**
